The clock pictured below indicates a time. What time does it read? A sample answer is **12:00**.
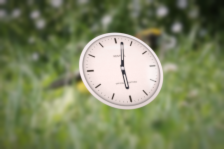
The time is **6:02**
